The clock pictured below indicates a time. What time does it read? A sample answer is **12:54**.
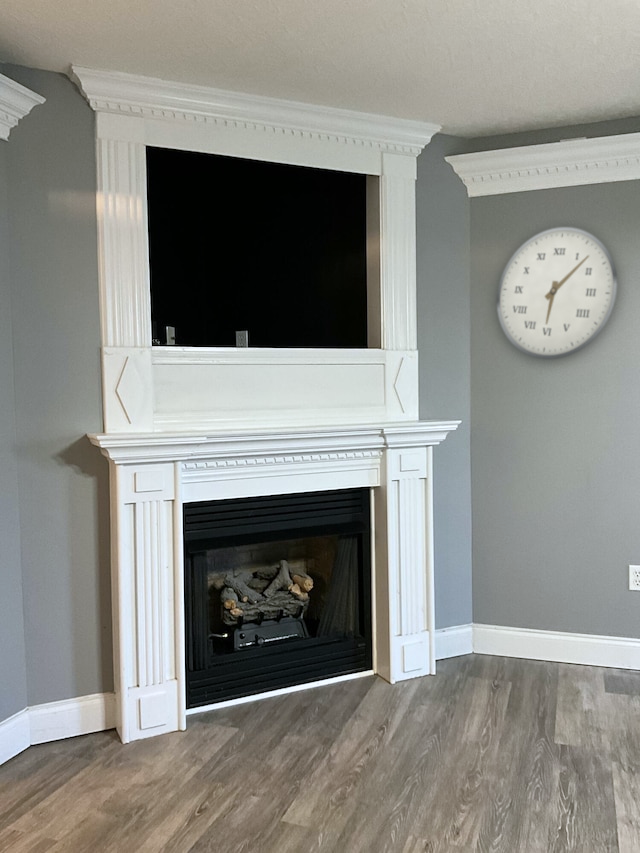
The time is **6:07**
